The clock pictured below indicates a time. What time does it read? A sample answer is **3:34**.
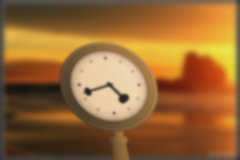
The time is **4:42**
